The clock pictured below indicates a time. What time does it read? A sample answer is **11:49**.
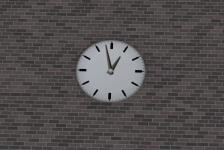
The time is **12:58**
